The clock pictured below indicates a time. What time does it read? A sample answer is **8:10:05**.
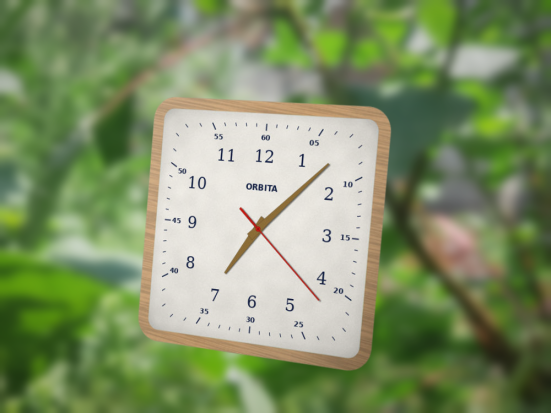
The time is **7:07:22**
